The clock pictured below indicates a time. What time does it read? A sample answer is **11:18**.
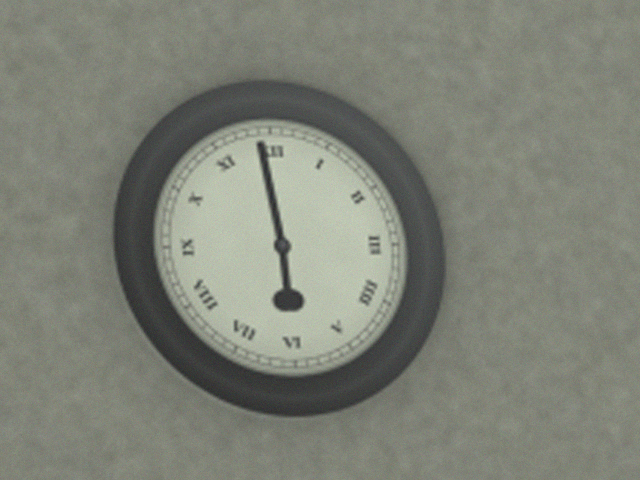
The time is **5:59**
